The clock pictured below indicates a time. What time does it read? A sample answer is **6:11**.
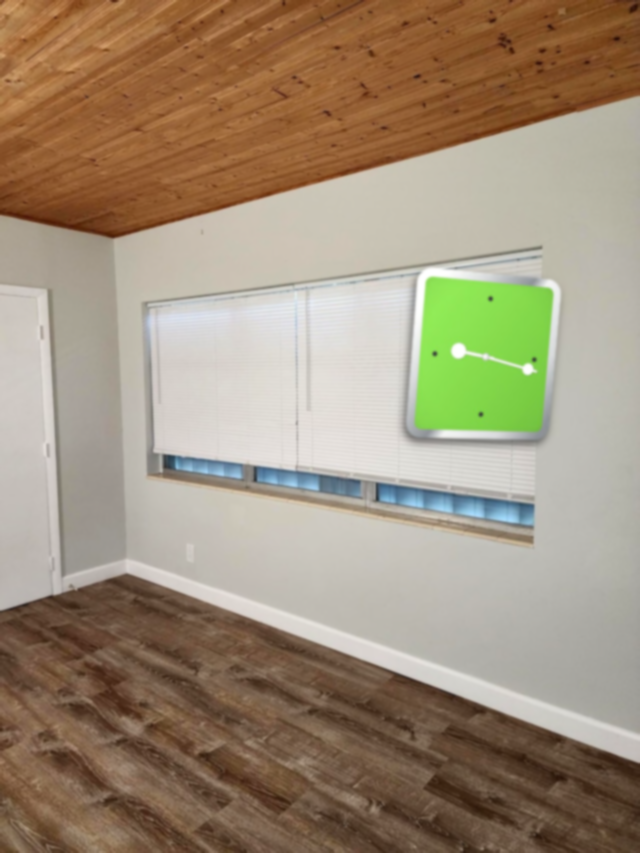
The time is **9:17**
